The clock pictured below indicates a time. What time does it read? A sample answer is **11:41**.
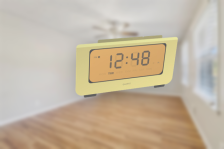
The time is **12:48**
